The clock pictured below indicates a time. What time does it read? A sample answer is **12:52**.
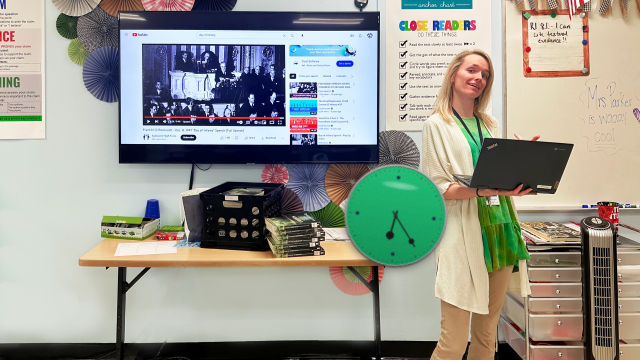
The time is **6:24**
